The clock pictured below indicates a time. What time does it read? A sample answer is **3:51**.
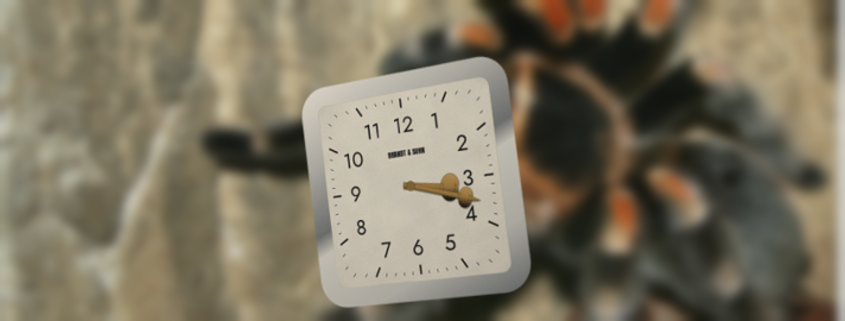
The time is **3:18**
